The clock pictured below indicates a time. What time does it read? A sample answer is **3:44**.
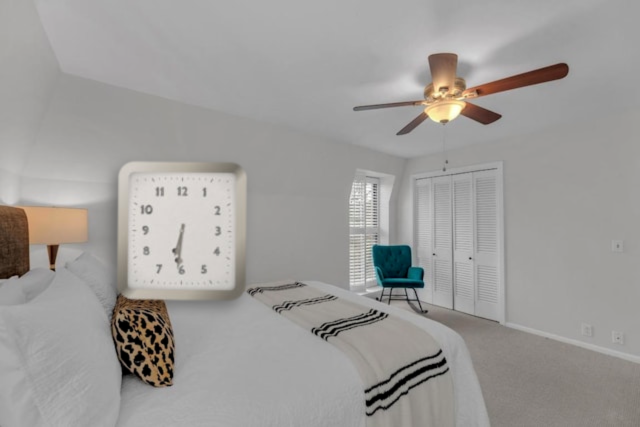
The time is **6:31**
